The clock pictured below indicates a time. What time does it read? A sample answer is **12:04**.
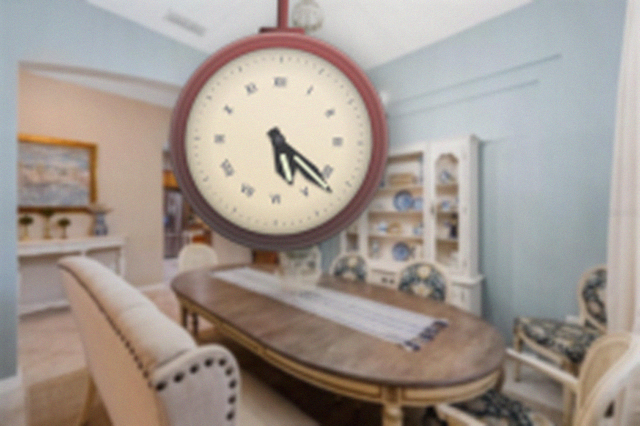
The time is **5:22**
